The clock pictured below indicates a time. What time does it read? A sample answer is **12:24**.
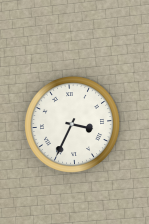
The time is **3:35**
